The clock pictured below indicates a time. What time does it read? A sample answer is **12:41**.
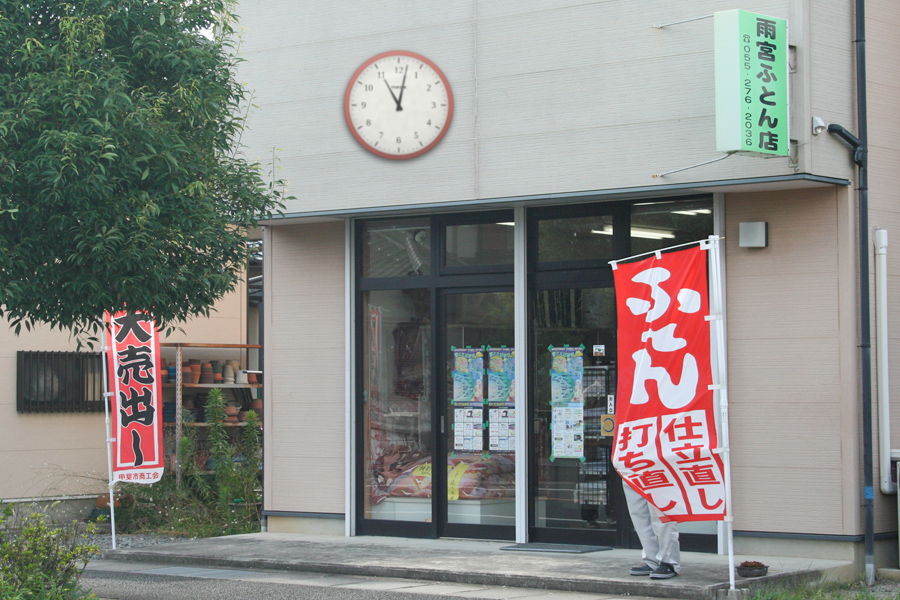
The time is **11:02**
